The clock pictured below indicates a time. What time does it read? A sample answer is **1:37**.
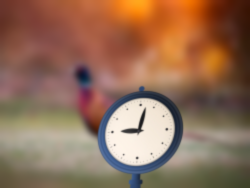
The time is **9:02**
